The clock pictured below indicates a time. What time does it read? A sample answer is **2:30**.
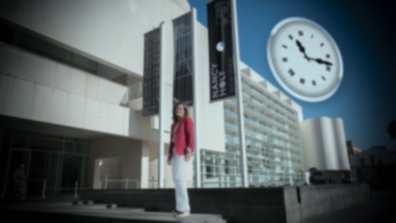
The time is **11:18**
